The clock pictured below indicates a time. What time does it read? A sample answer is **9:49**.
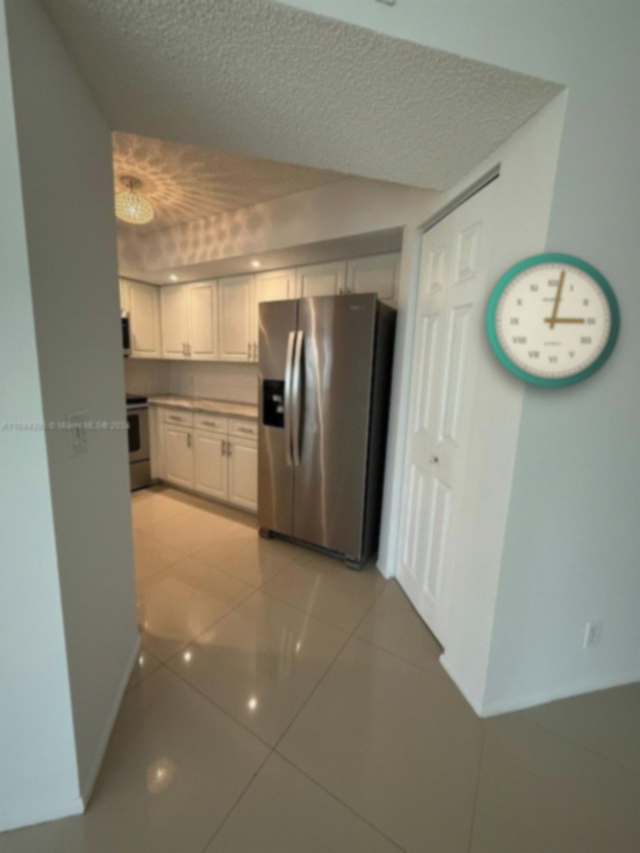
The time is **3:02**
